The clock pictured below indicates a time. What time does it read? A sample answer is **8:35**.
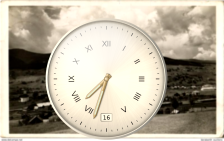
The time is **7:33**
